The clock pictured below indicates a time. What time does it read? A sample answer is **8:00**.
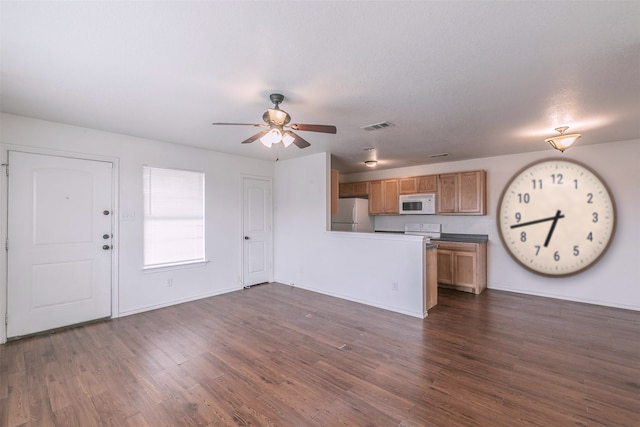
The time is **6:43**
